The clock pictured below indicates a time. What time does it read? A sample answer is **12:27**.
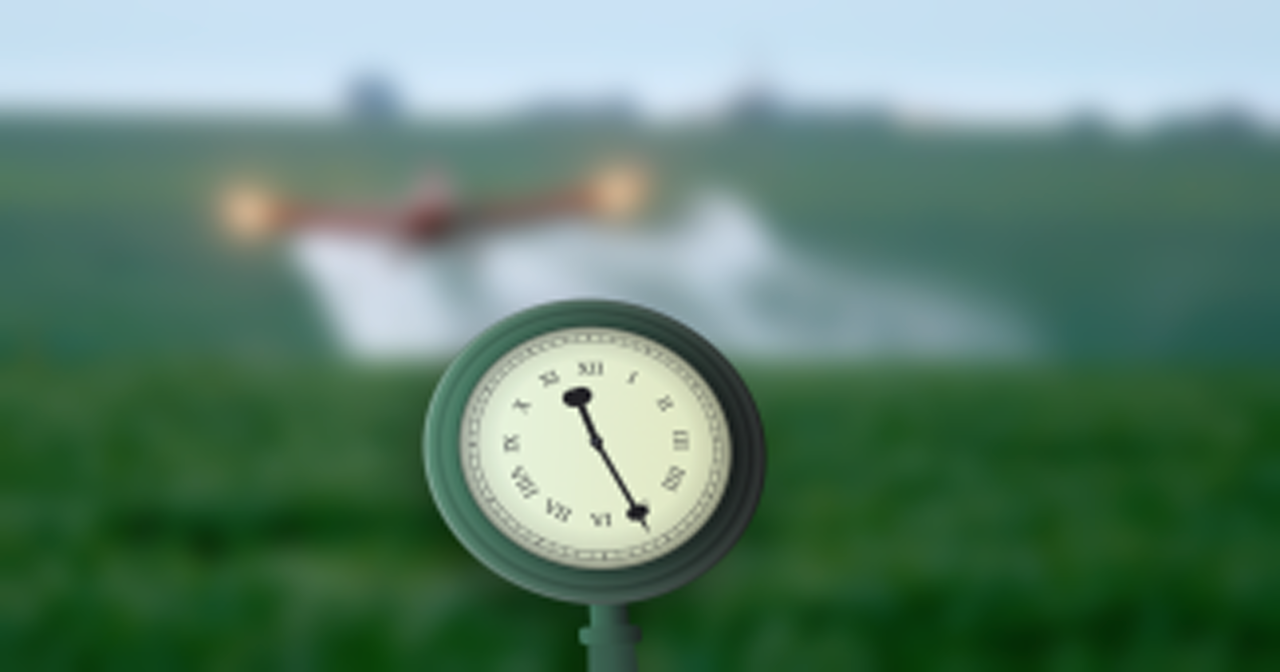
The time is **11:26**
